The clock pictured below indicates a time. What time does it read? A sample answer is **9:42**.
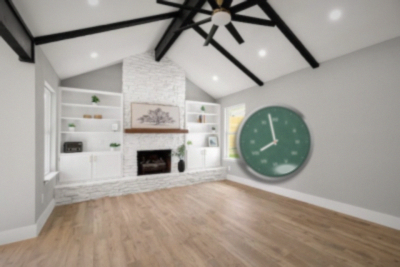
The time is **7:58**
